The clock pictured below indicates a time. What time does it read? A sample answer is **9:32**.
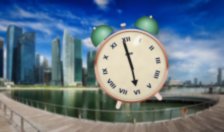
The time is **5:59**
